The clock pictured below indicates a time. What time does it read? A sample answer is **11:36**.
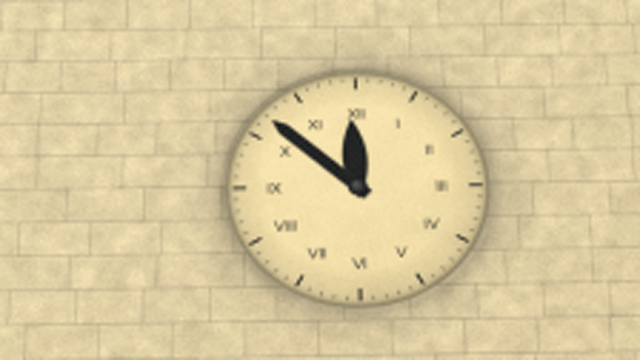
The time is **11:52**
